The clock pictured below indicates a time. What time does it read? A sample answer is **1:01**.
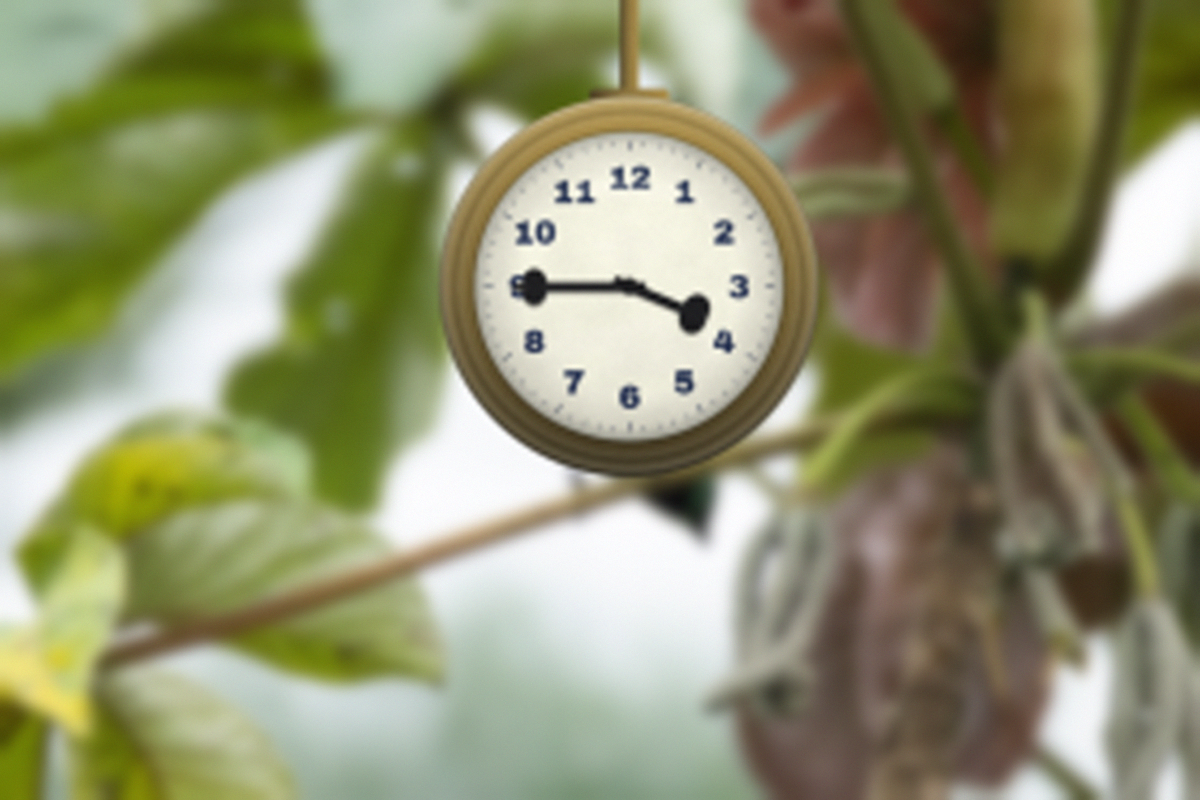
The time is **3:45**
